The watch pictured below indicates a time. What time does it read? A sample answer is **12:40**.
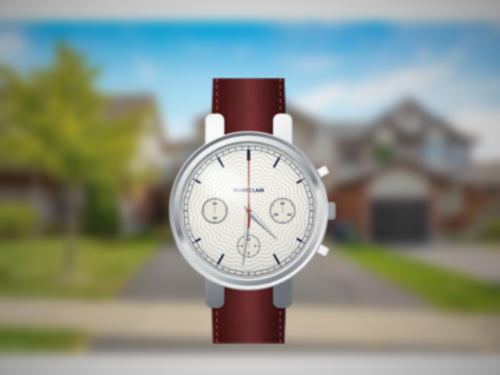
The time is **4:31**
